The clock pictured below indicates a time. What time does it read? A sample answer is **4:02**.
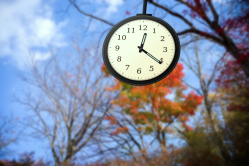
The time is **12:21**
